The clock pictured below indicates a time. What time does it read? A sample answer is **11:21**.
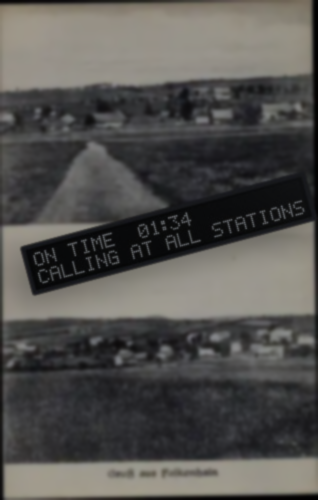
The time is **1:34**
